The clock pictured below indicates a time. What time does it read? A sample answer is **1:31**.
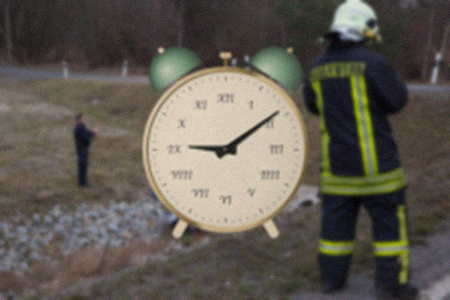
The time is **9:09**
